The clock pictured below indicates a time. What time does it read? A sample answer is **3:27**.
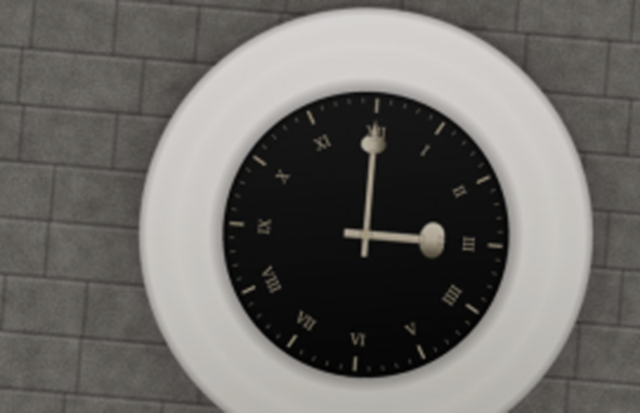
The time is **3:00**
